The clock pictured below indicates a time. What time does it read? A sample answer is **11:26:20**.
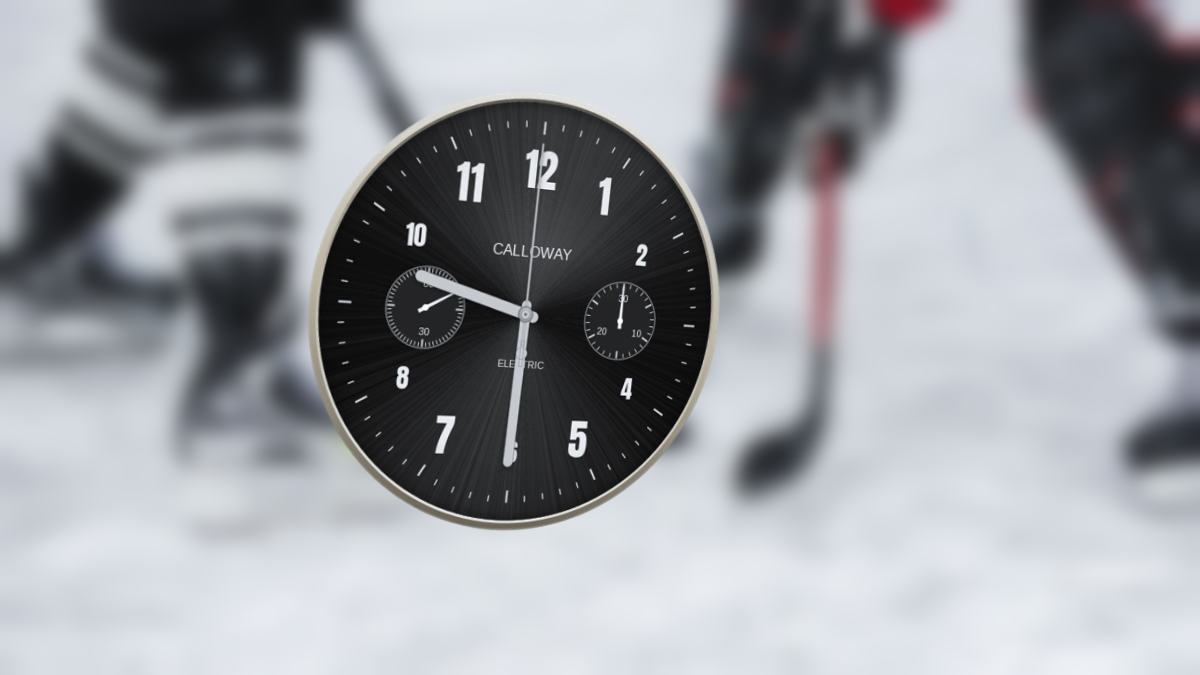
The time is **9:30:10**
